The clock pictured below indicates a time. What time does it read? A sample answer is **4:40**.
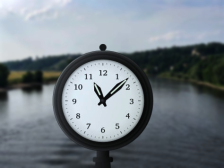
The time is **11:08**
